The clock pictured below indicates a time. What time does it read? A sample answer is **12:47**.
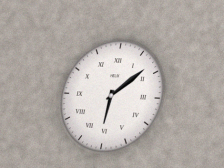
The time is **6:08**
